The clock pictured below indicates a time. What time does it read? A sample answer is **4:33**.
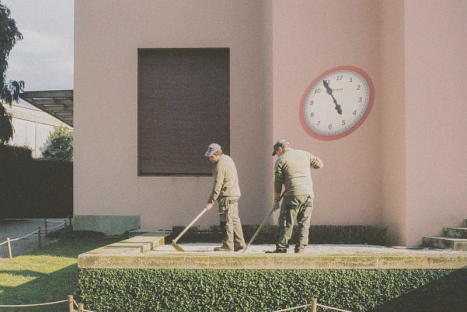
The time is **4:54**
